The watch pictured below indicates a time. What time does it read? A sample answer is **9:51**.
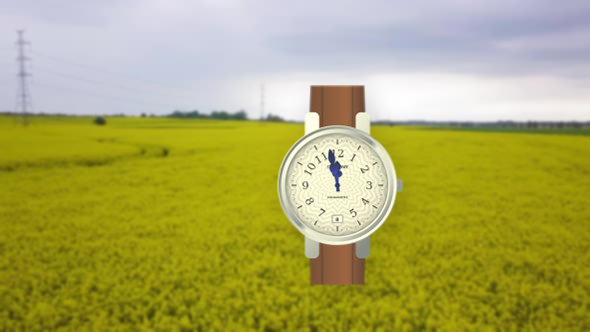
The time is **11:58**
